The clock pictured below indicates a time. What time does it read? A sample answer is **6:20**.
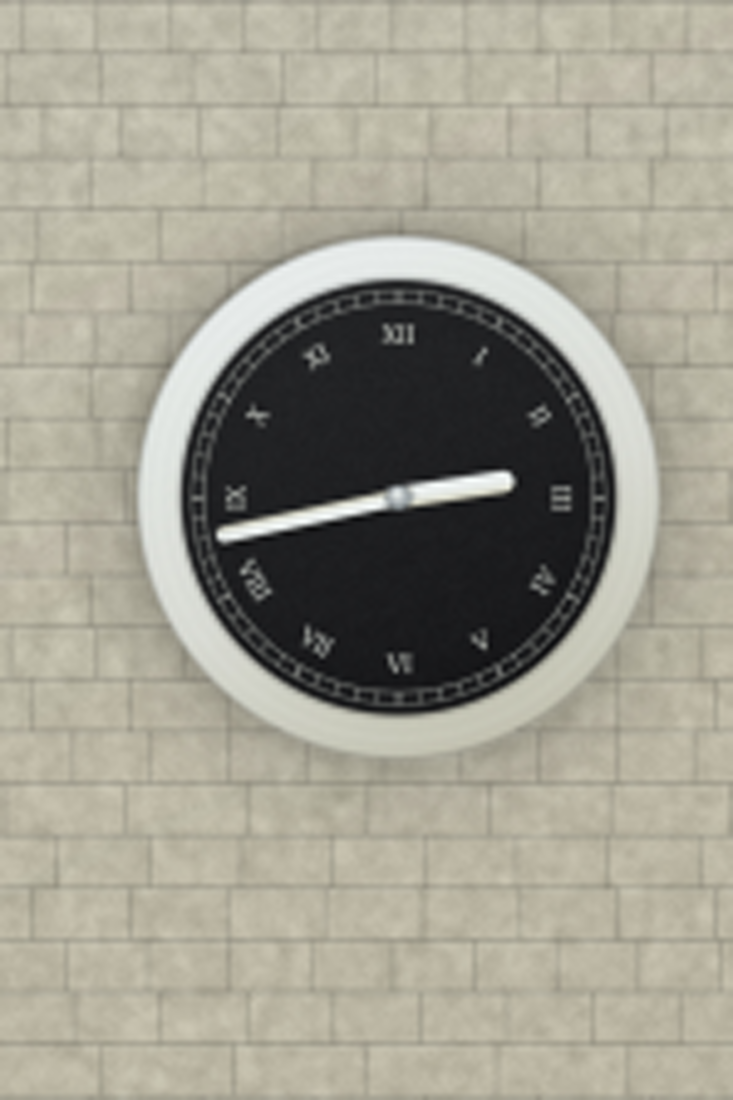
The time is **2:43**
